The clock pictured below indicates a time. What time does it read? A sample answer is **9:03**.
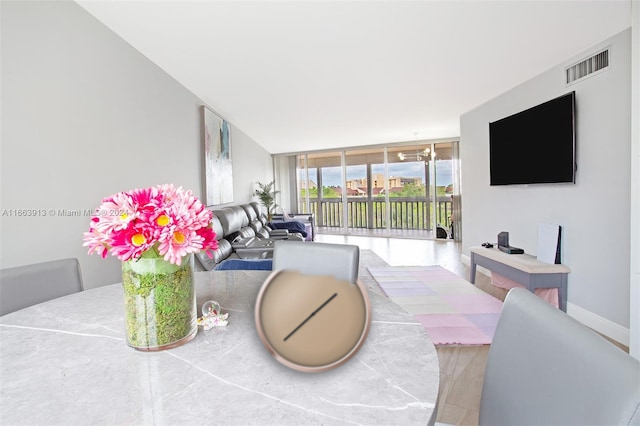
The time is **1:38**
